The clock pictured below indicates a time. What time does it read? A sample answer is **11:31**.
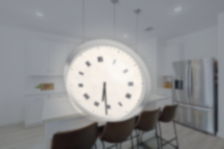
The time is **6:31**
